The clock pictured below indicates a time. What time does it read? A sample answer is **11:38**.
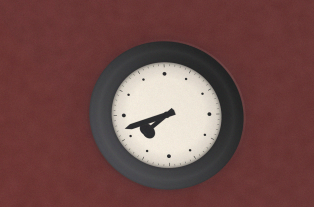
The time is **7:42**
